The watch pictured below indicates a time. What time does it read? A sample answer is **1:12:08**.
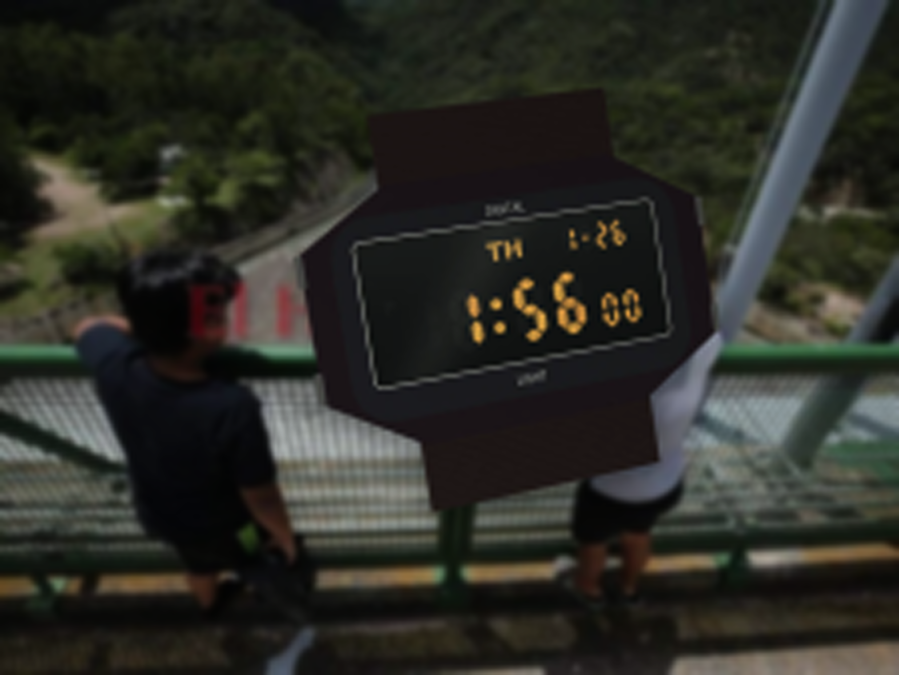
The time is **1:56:00**
